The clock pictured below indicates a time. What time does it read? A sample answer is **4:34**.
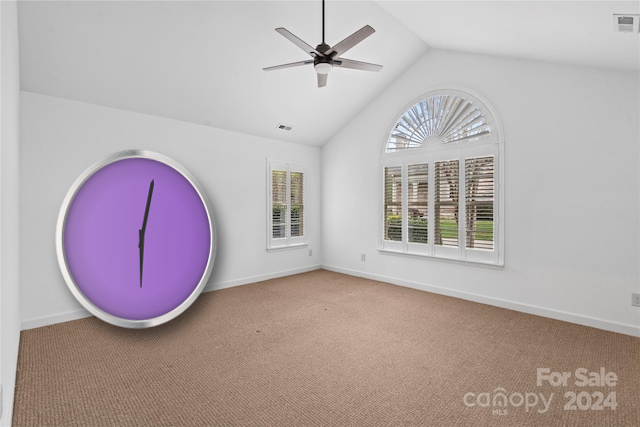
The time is **6:02**
